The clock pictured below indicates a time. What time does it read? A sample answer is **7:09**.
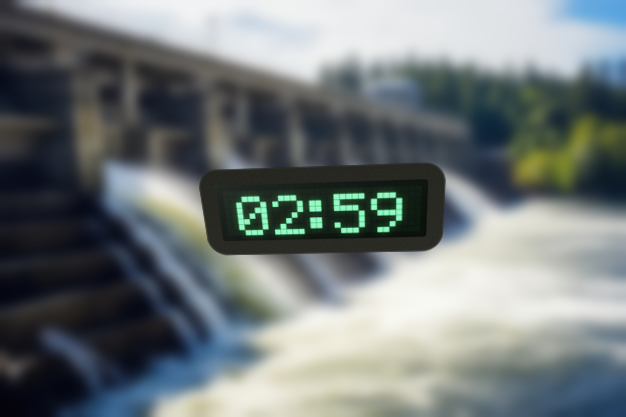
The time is **2:59**
